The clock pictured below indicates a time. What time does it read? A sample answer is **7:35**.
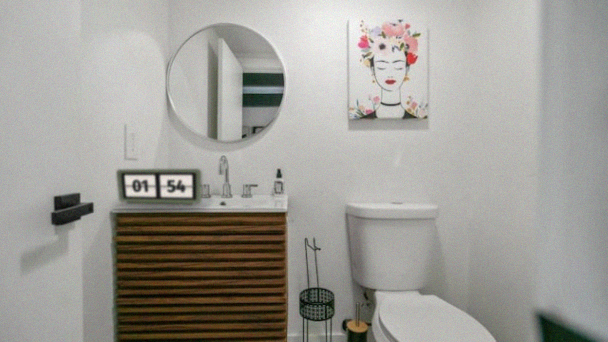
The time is **1:54**
